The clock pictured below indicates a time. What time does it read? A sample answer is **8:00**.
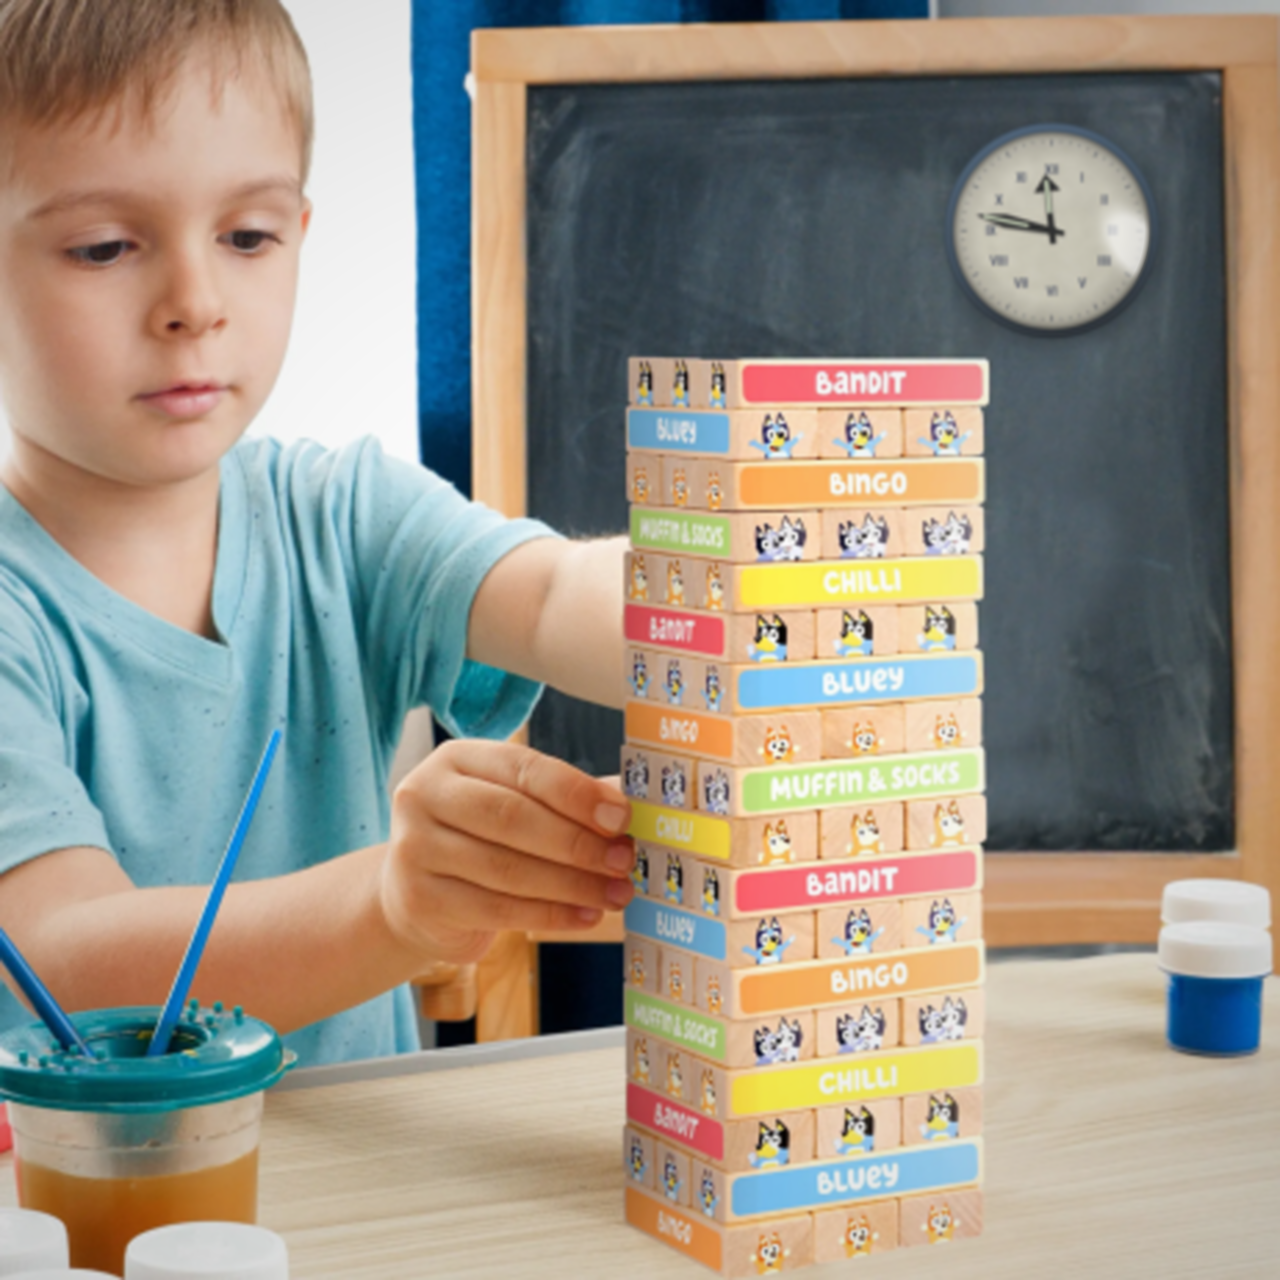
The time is **11:47**
